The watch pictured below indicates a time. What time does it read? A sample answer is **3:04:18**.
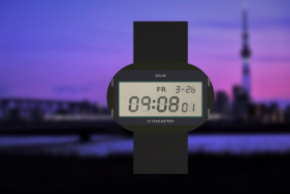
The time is **9:08:01**
